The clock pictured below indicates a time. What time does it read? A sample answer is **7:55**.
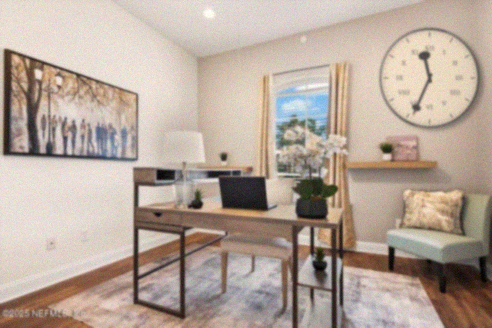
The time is **11:34**
